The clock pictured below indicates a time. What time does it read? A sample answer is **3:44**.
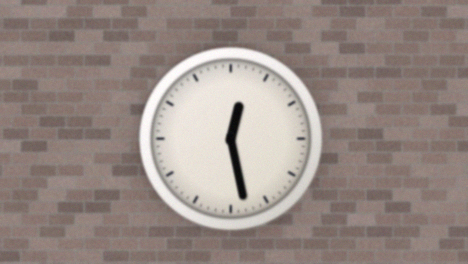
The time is **12:28**
